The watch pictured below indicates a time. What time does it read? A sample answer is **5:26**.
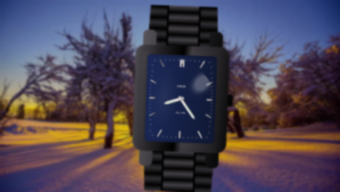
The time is **8:24**
